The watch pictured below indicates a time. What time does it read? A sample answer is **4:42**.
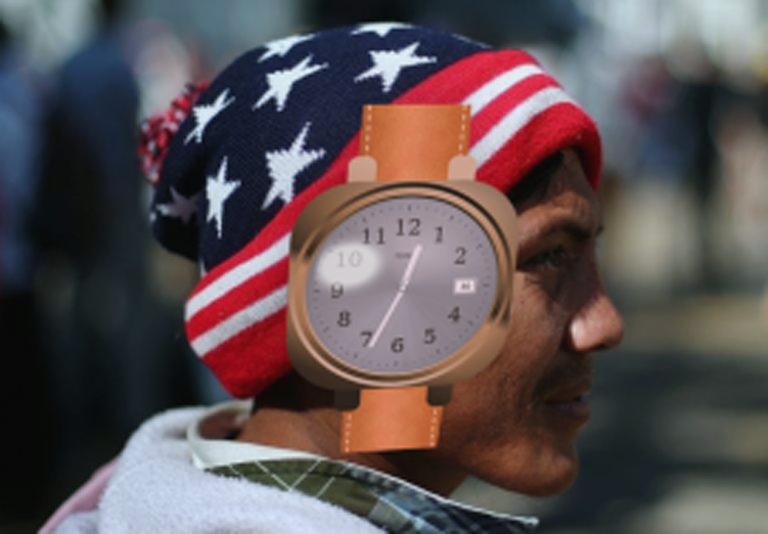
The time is **12:34**
